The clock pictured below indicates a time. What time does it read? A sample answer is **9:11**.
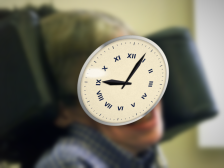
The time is **9:04**
